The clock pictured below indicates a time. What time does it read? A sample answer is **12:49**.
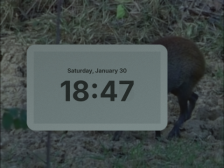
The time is **18:47**
